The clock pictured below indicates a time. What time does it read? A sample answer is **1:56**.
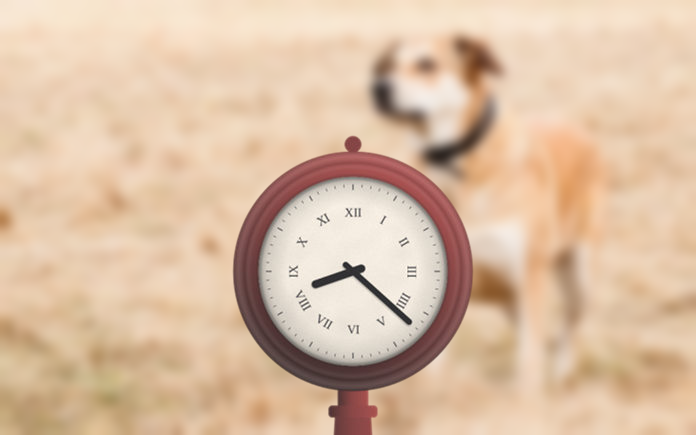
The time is **8:22**
